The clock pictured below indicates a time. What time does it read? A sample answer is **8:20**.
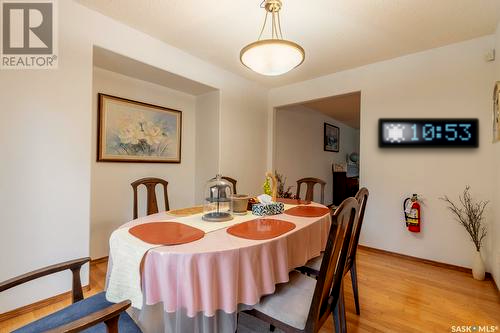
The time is **10:53**
